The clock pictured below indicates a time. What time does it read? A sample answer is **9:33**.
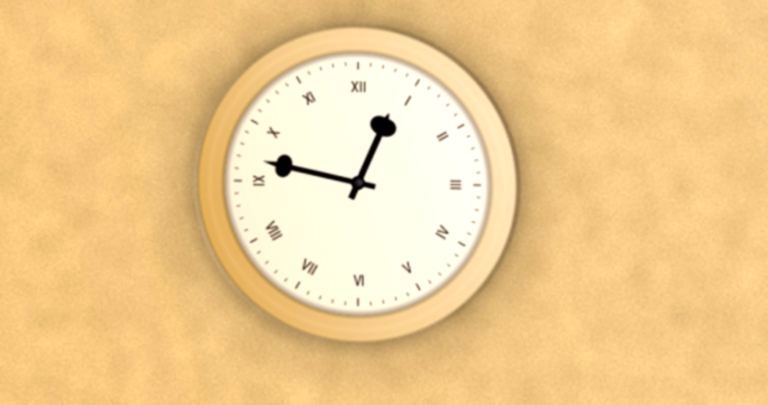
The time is **12:47**
